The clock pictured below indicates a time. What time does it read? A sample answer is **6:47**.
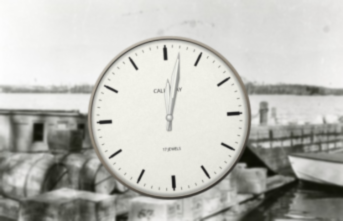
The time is **12:02**
